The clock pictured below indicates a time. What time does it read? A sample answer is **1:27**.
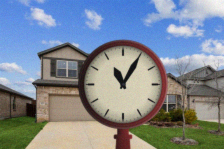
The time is **11:05**
